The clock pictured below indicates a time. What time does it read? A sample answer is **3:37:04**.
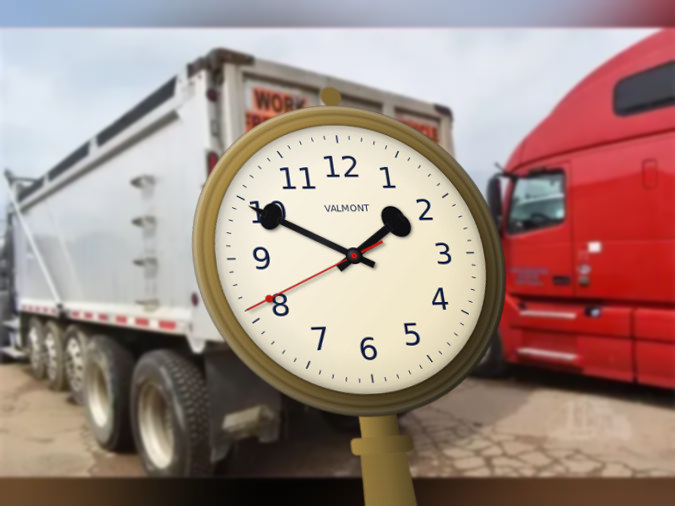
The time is **1:49:41**
